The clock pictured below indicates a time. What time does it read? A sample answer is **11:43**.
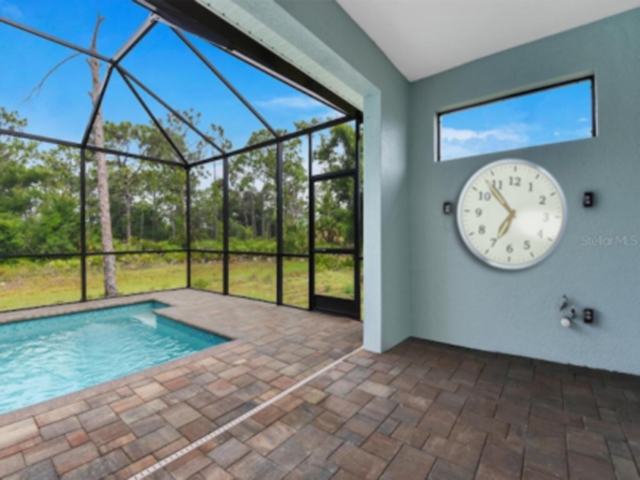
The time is **6:53**
